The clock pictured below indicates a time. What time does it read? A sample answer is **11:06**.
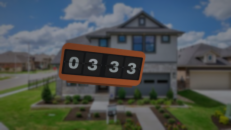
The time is **3:33**
